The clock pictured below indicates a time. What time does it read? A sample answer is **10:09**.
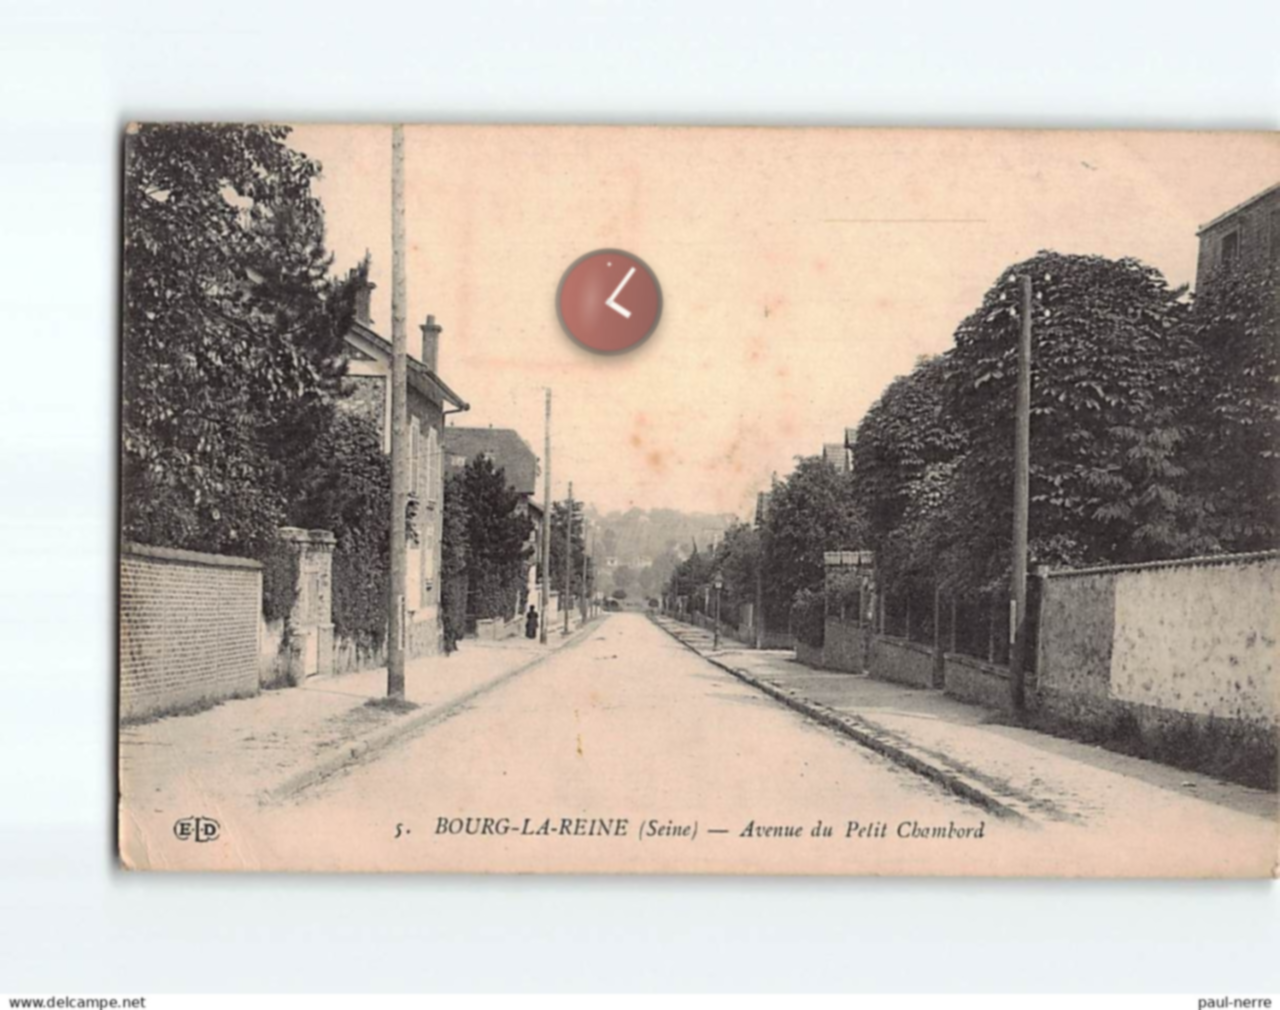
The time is **4:06**
